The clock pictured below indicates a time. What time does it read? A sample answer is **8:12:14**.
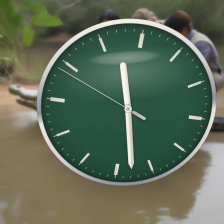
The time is **11:27:49**
